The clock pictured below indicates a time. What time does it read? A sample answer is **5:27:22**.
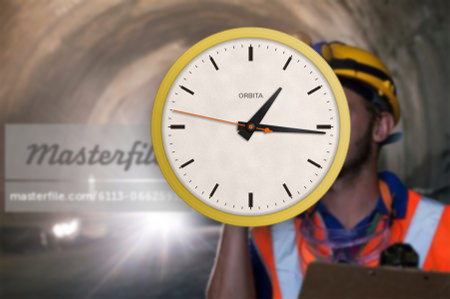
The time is **1:15:47**
